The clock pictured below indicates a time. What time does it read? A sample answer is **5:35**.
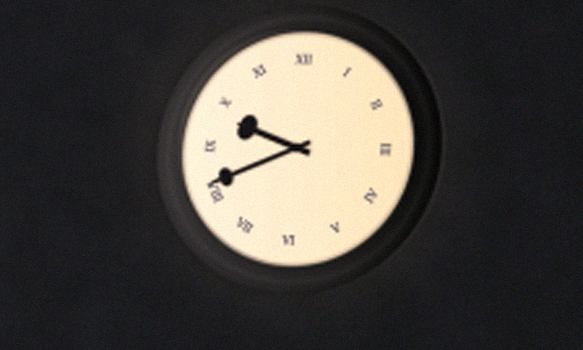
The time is **9:41**
